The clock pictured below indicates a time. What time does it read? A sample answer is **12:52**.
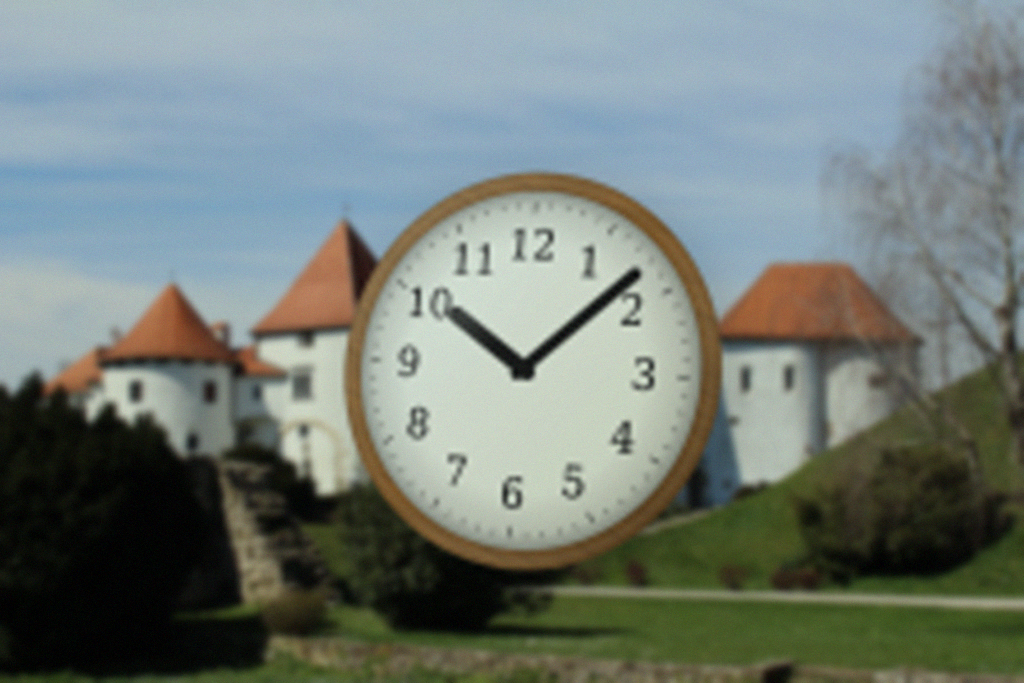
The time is **10:08**
